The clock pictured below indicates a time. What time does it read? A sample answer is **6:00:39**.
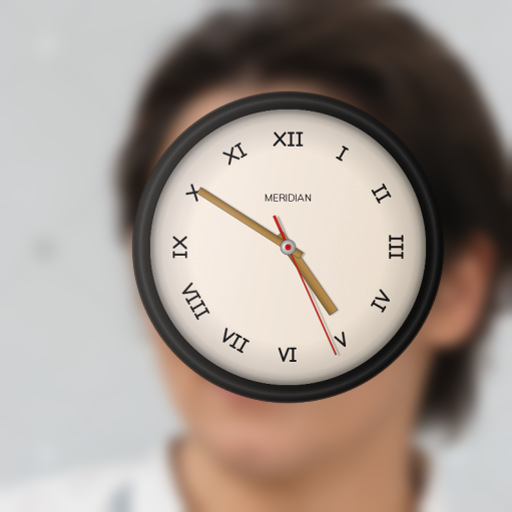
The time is **4:50:26**
